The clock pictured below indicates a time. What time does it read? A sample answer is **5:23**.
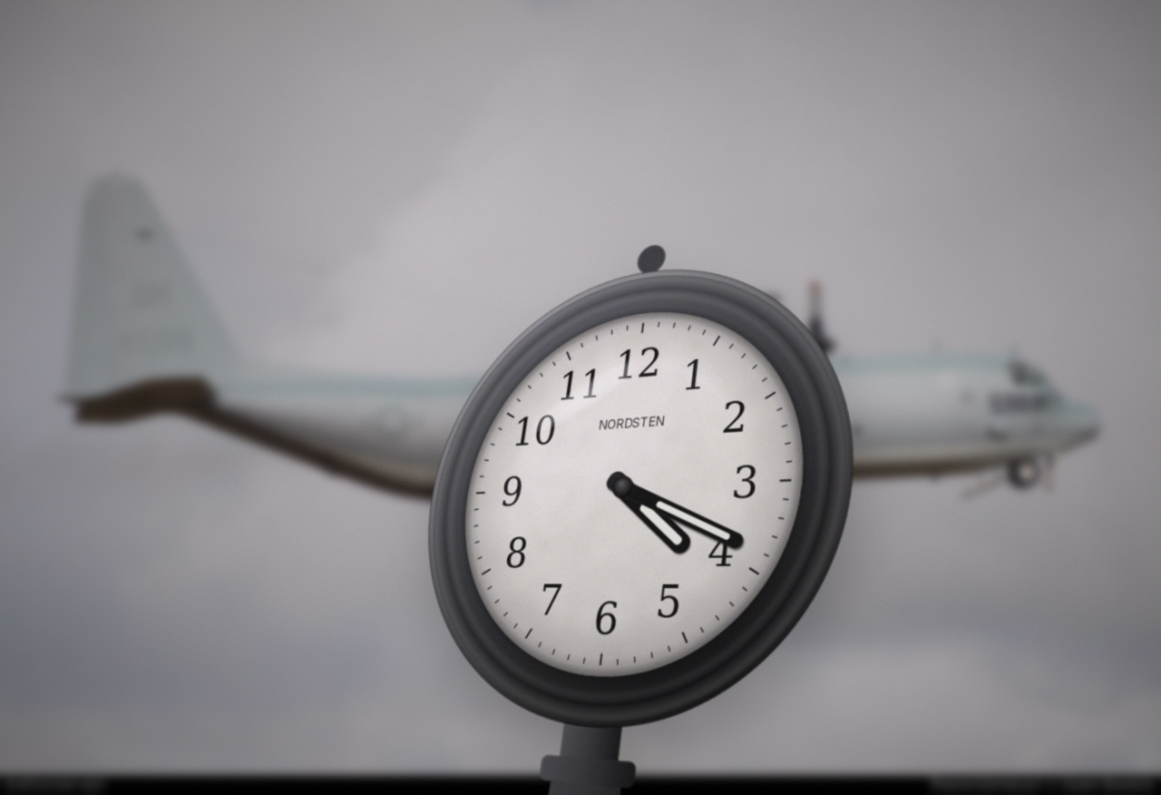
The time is **4:19**
